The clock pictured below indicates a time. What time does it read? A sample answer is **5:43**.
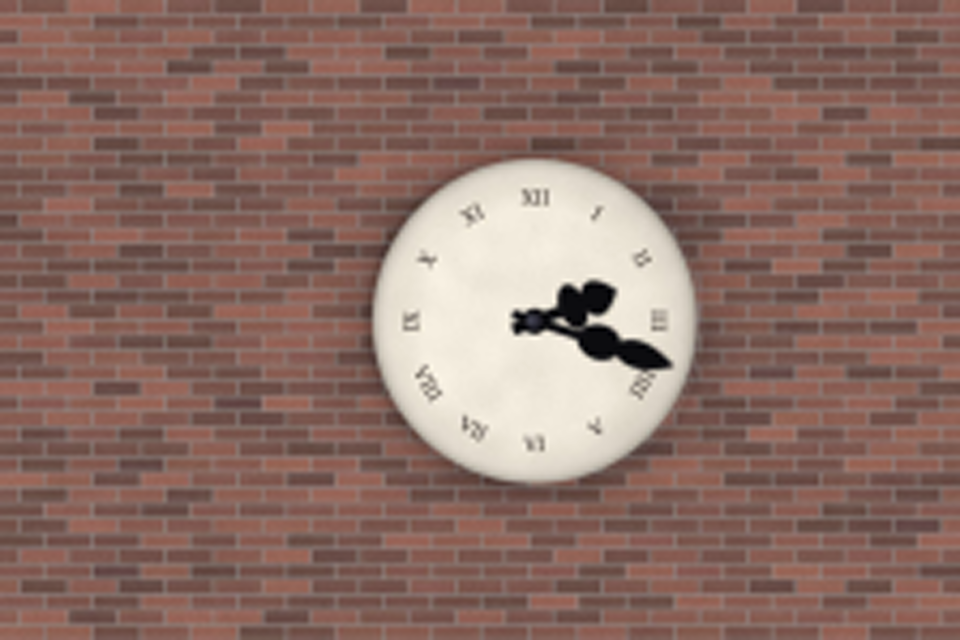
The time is **2:18**
